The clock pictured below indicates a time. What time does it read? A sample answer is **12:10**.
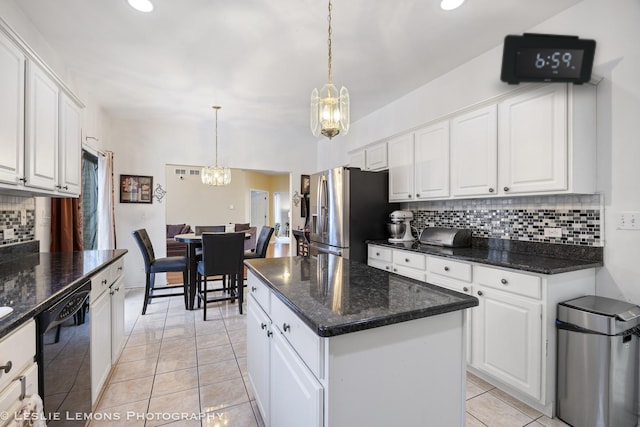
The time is **6:59**
